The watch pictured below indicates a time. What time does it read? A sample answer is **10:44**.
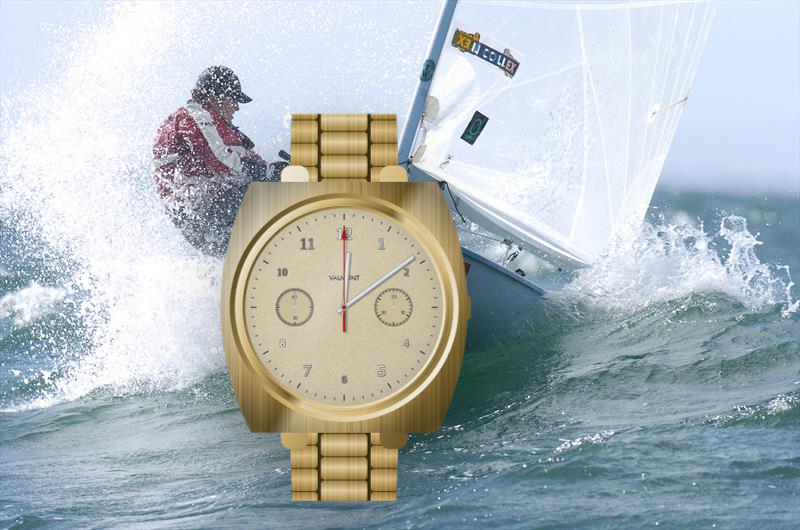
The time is **12:09**
